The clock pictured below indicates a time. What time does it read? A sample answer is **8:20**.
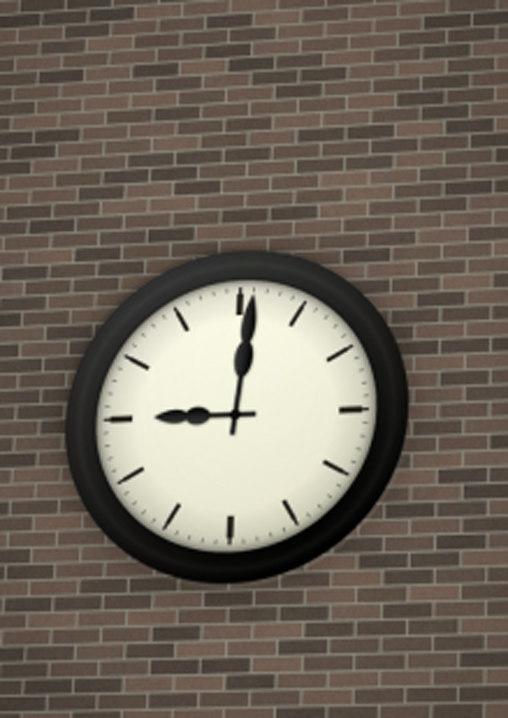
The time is **9:01**
